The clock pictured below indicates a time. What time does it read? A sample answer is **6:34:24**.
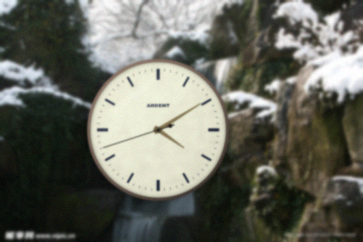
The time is **4:09:42**
